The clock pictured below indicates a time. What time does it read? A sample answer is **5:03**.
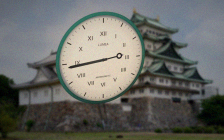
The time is **2:44**
